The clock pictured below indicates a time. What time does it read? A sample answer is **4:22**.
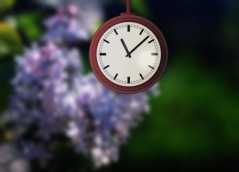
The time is **11:08**
